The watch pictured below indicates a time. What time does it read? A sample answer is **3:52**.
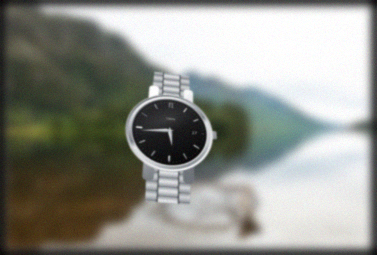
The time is **5:44**
